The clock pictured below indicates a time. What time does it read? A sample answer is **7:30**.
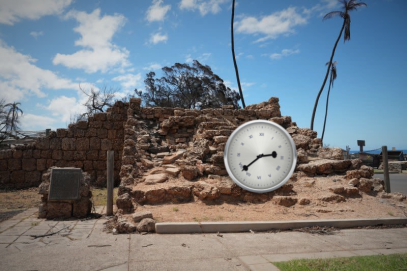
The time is **2:38**
